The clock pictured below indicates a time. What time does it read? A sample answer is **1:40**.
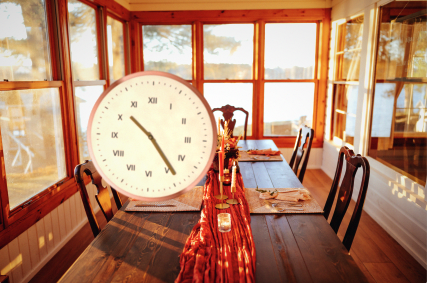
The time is **10:24**
